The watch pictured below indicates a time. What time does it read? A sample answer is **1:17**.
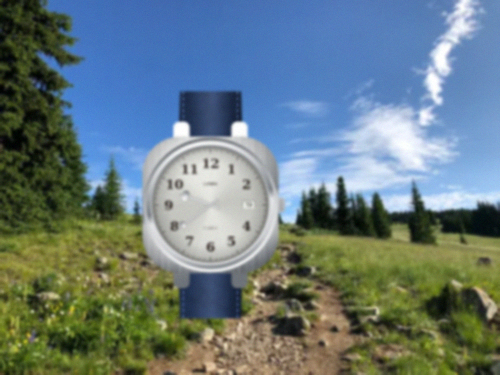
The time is **9:39**
